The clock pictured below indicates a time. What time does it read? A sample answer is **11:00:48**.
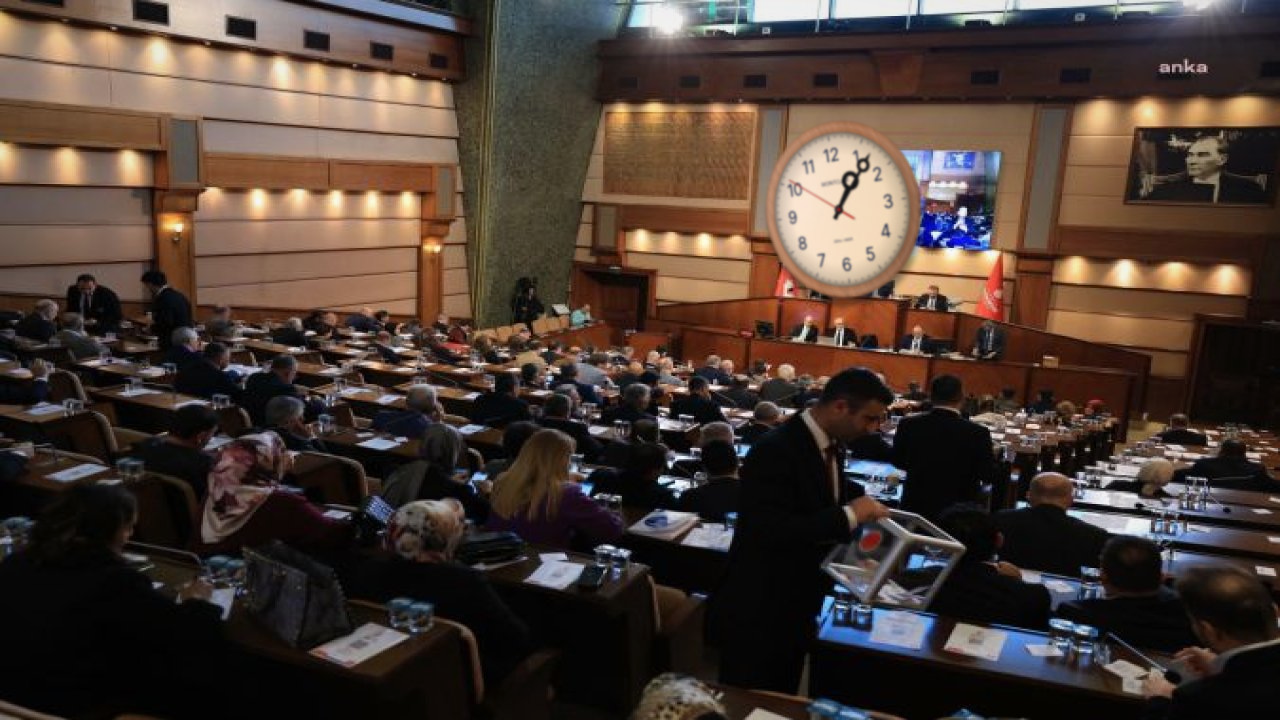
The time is **1:06:51**
